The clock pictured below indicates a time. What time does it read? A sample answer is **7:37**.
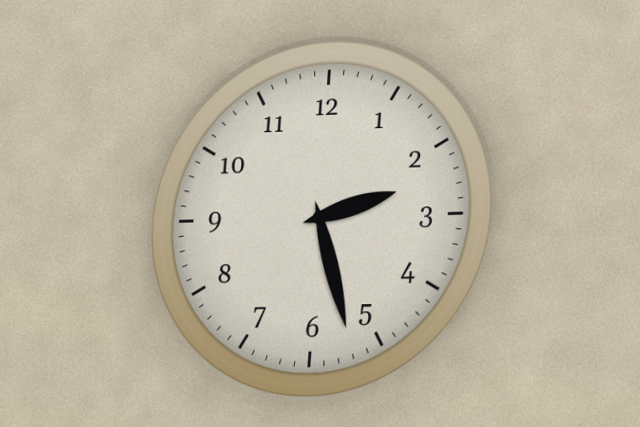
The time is **2:27**
